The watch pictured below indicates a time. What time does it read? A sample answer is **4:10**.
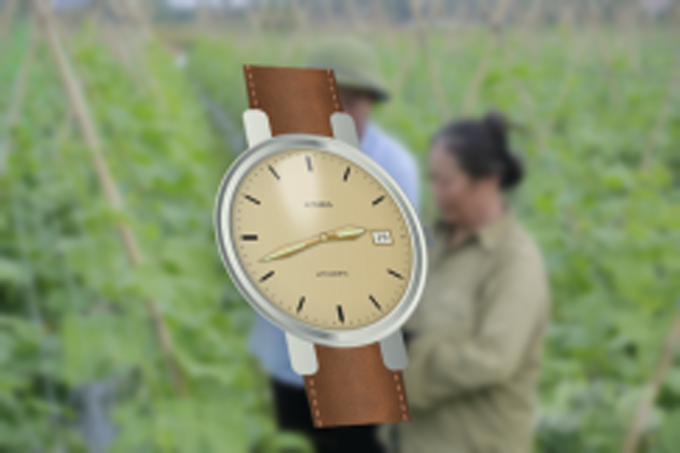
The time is **2:42**
